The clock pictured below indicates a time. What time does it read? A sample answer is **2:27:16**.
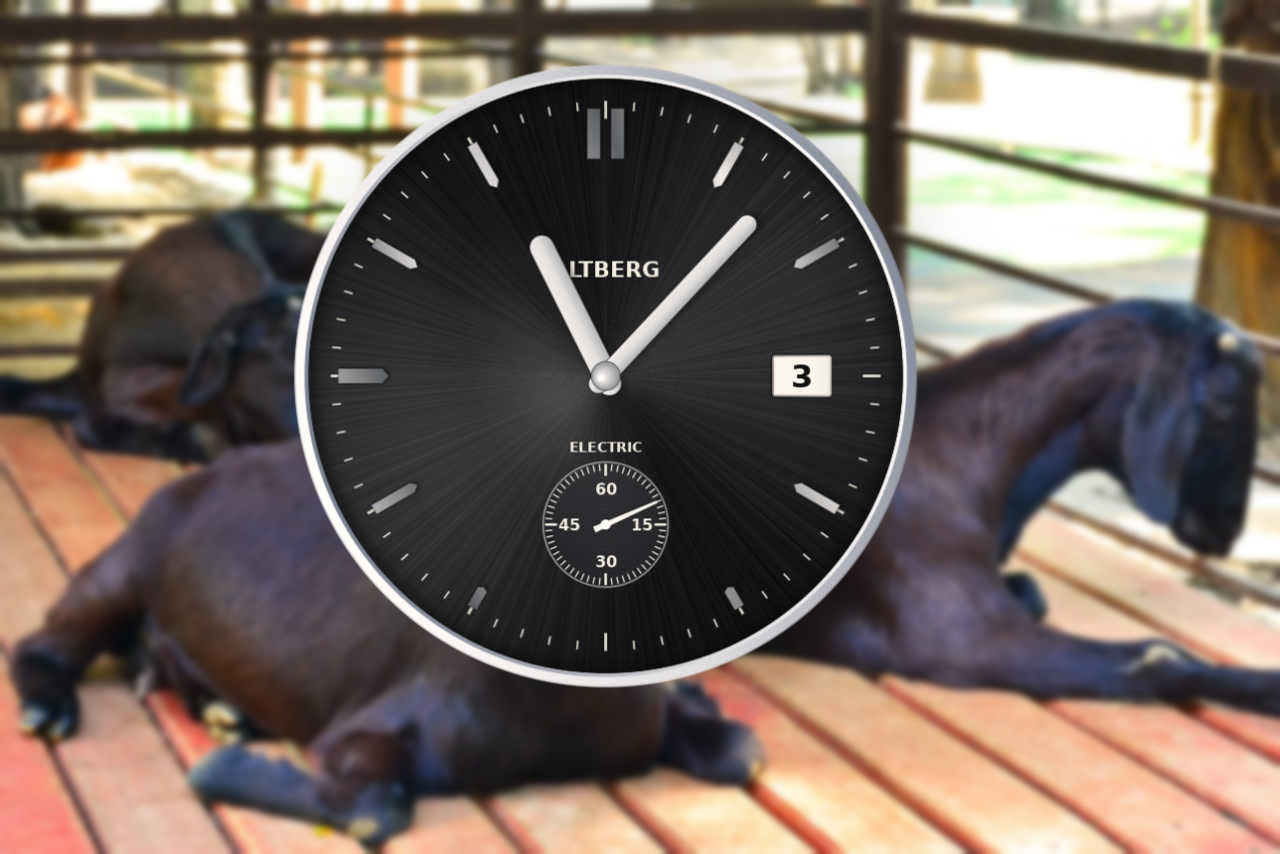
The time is **11:07:11**
